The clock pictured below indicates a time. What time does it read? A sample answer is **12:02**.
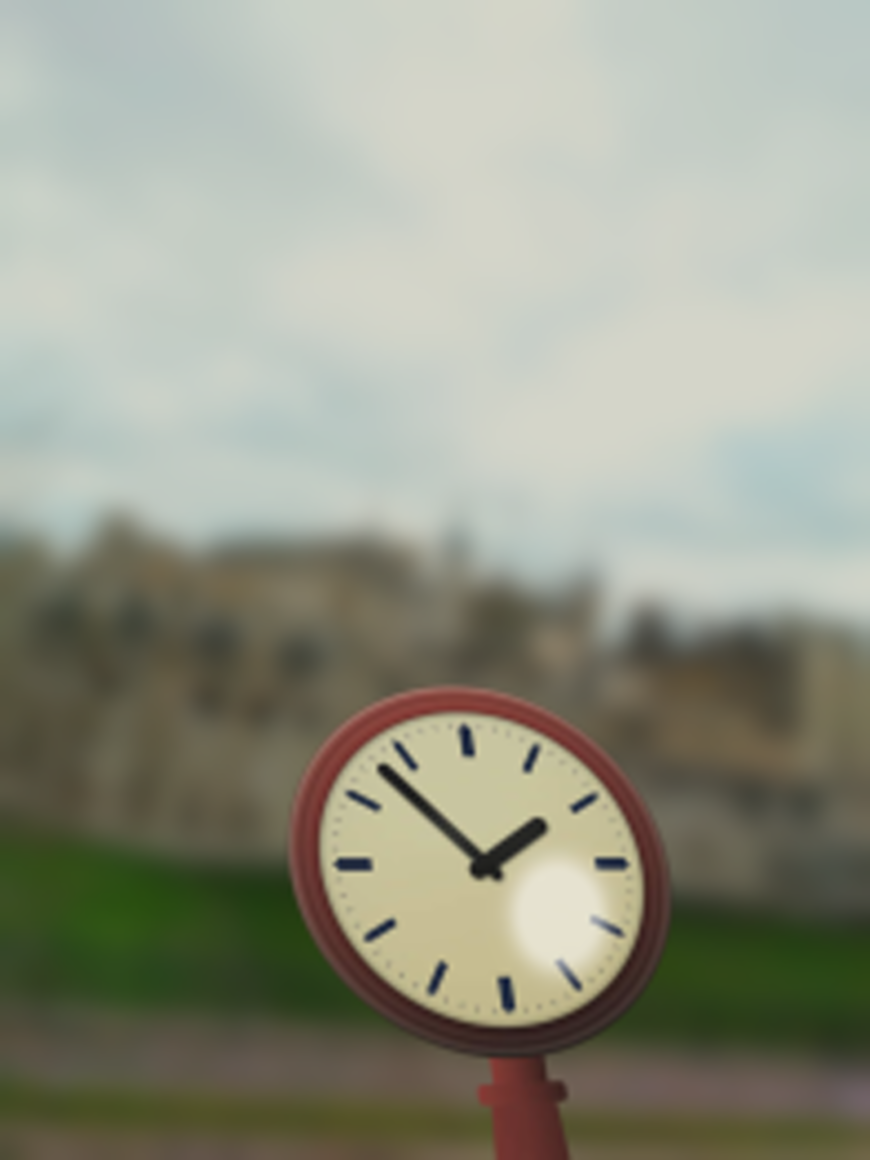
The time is **1:53**
